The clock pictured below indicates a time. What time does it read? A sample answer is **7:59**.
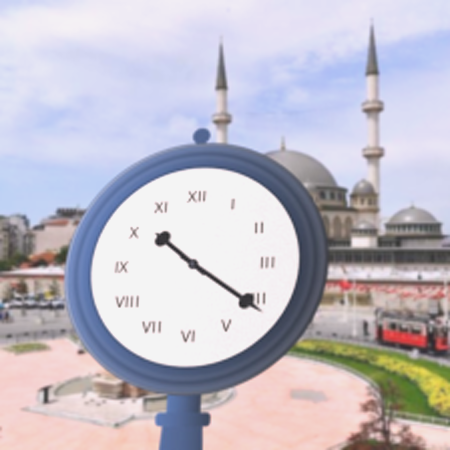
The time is **10:21**
